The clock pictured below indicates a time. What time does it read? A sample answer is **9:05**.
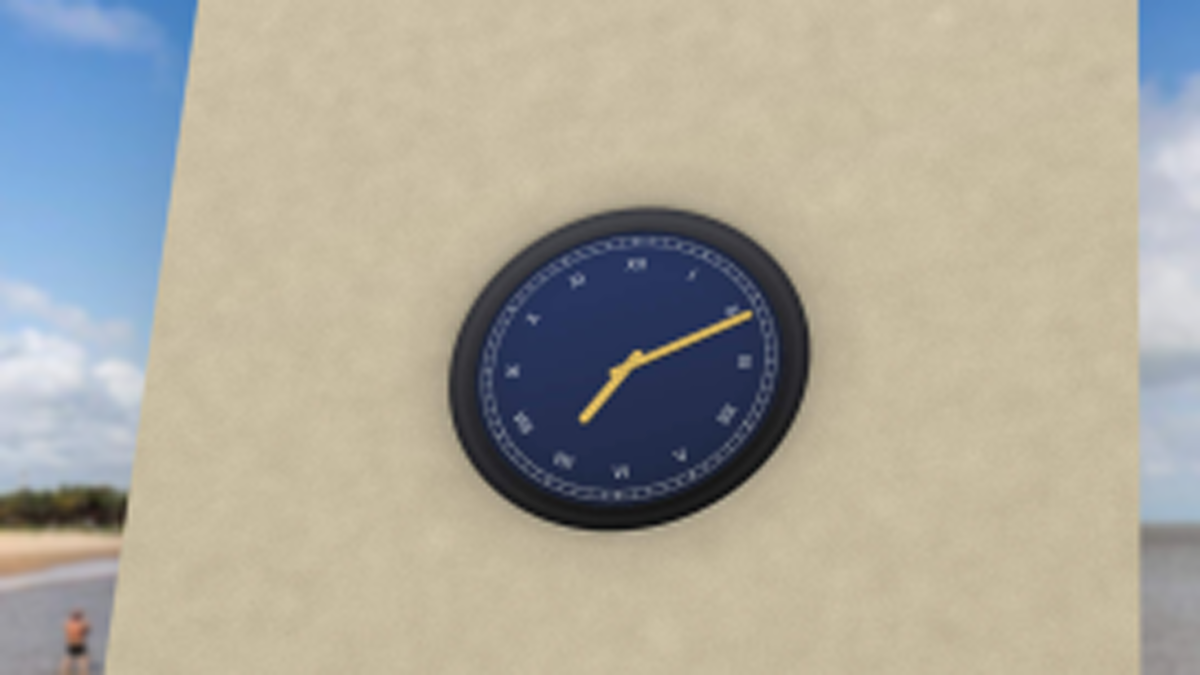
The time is **7:11**
